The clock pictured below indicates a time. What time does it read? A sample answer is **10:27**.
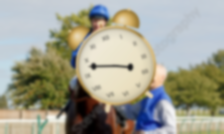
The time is **3:48**
